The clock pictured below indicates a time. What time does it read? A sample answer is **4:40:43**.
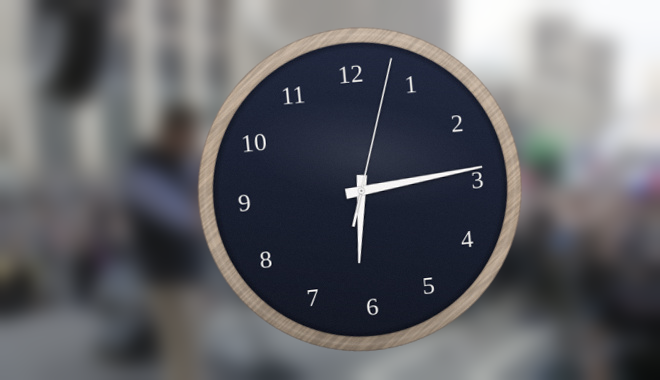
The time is **6:14:03**
